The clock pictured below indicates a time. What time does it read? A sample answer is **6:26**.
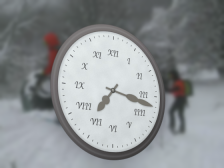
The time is **7:17**
